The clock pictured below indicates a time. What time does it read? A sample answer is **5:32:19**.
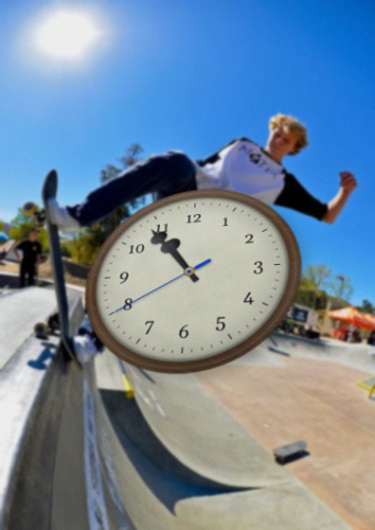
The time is **10:53:40**
